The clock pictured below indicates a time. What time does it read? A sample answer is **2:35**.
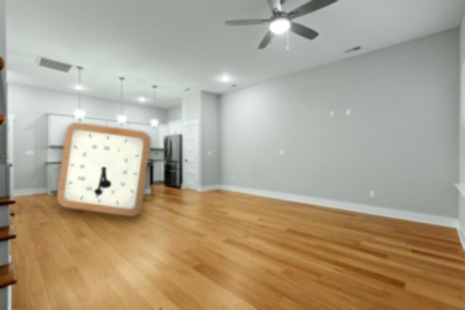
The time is **5:31**
